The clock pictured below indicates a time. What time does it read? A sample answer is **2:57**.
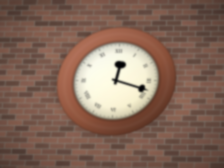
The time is **12:18**
